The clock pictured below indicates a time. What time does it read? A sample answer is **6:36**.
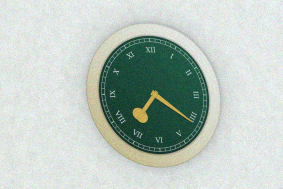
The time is **7:21**
